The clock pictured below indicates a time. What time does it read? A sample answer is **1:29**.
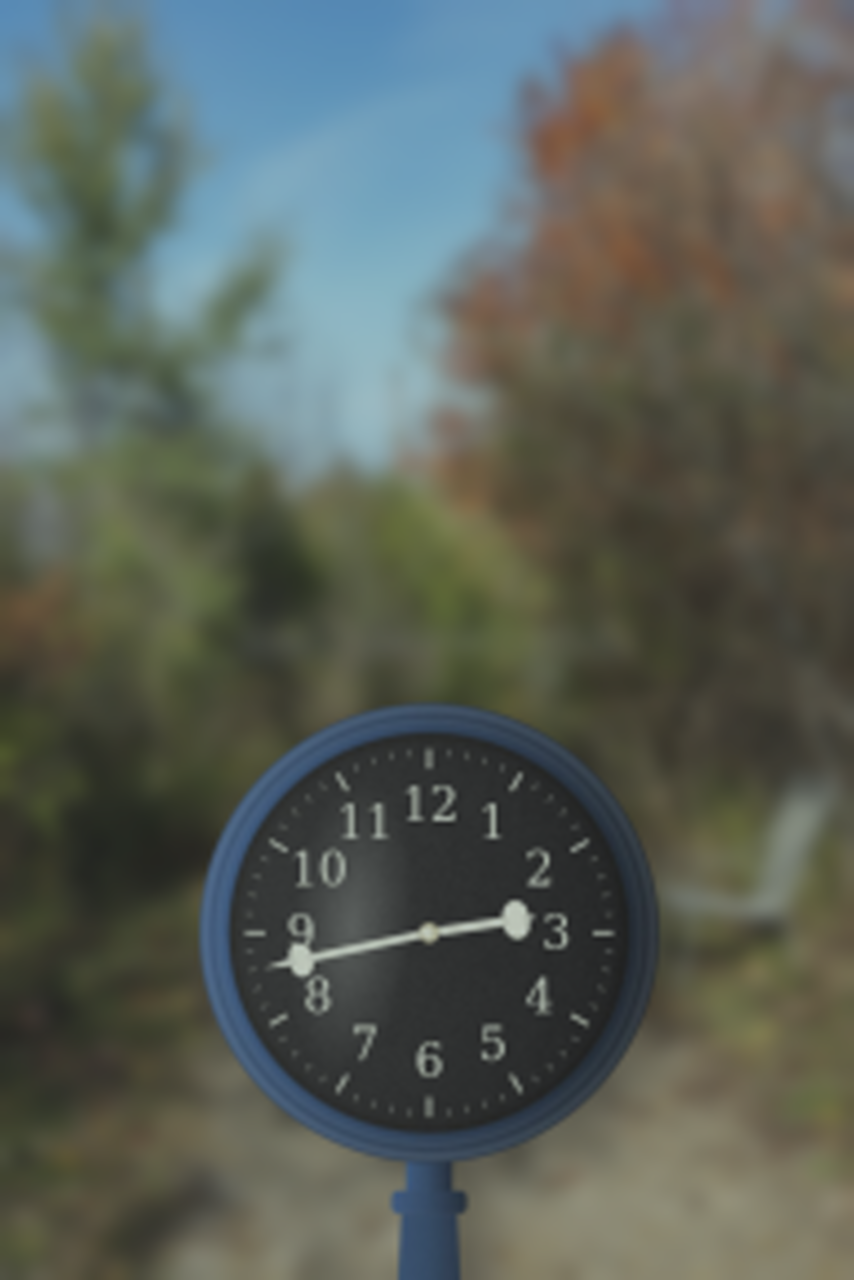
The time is **2:43**
